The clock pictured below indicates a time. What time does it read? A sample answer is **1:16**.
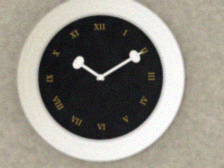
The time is **10:10**
